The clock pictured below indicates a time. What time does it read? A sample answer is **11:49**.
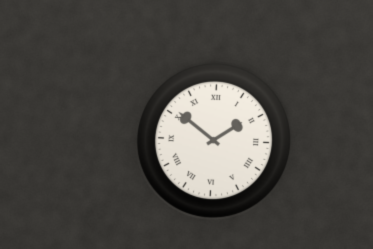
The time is **1:51**
